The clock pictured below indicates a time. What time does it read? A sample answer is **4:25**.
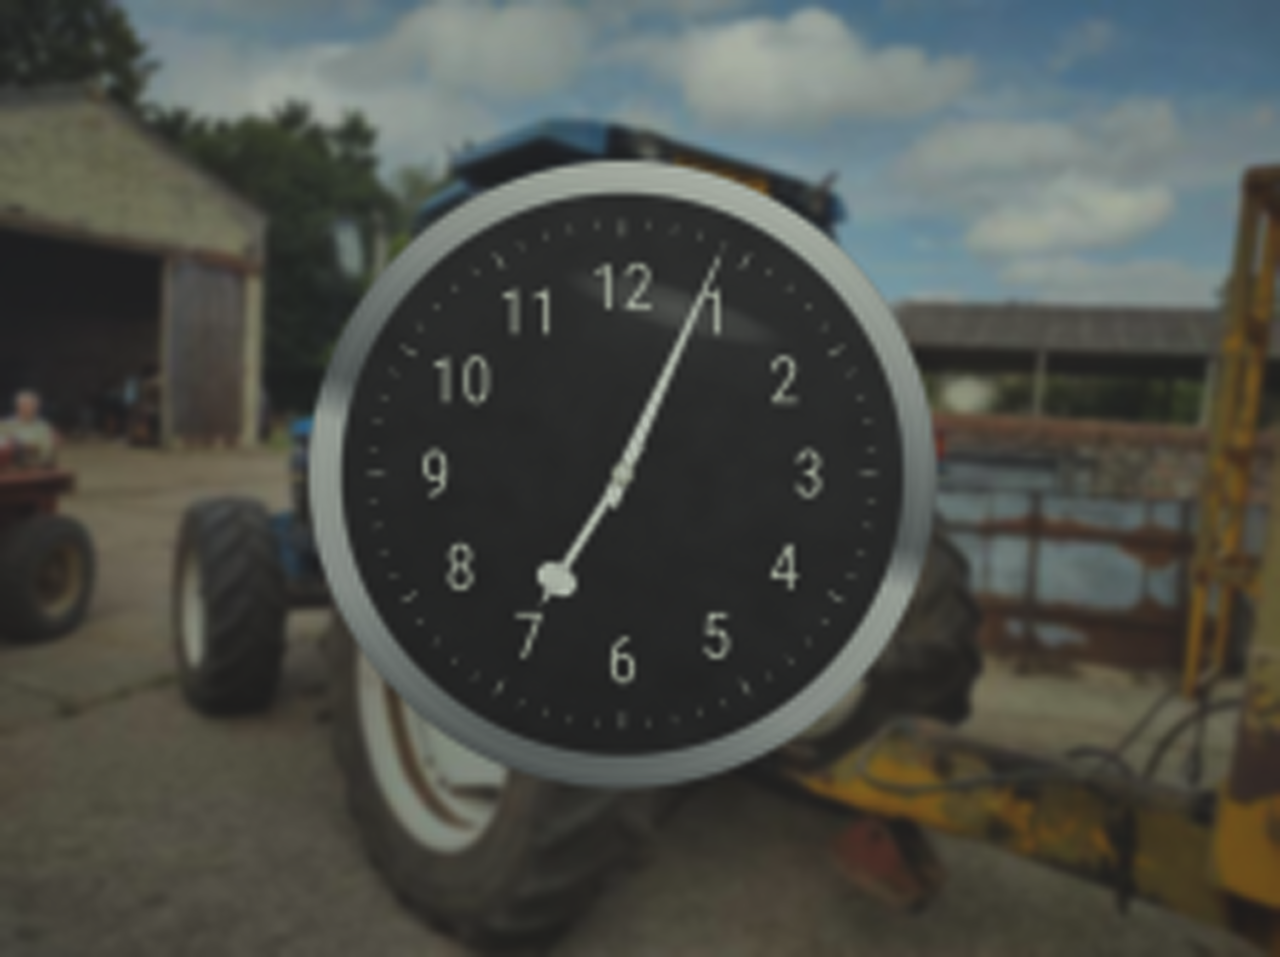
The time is **7:04**
